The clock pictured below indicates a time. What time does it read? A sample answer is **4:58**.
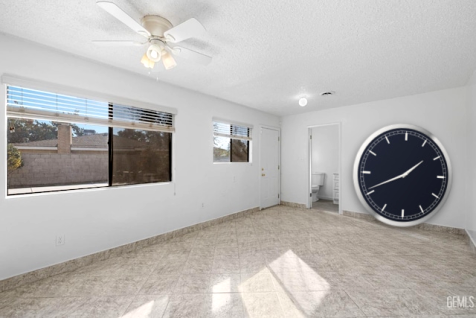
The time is **1:41**
